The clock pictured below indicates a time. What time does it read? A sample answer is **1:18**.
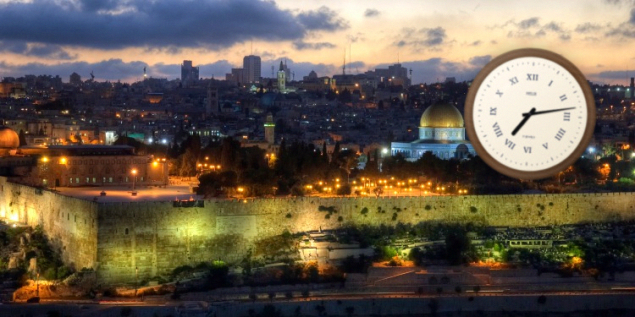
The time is **7:13**
